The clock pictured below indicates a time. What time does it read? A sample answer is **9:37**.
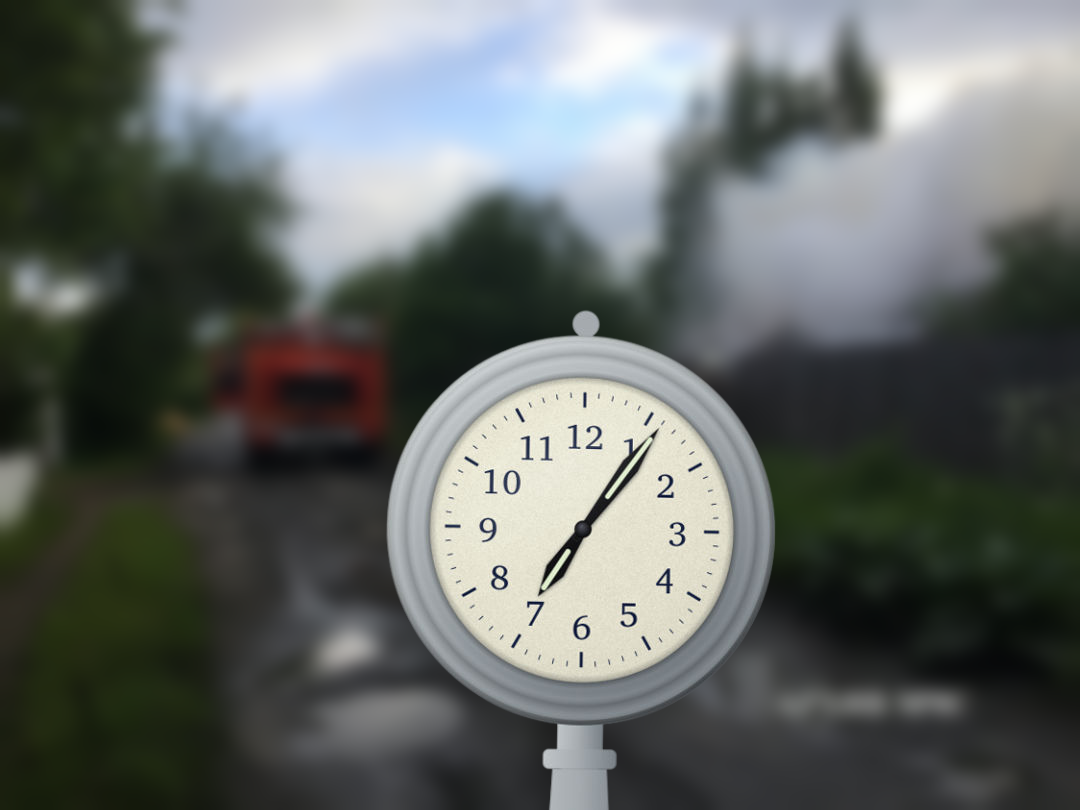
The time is **7:06**
